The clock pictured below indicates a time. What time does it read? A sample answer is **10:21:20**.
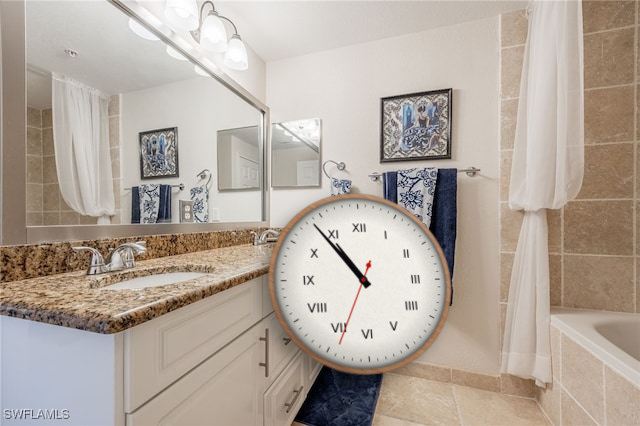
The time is **10:53:34**
